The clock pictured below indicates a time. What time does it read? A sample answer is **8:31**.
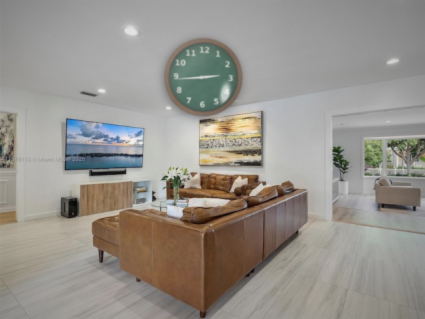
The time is **2:44**
